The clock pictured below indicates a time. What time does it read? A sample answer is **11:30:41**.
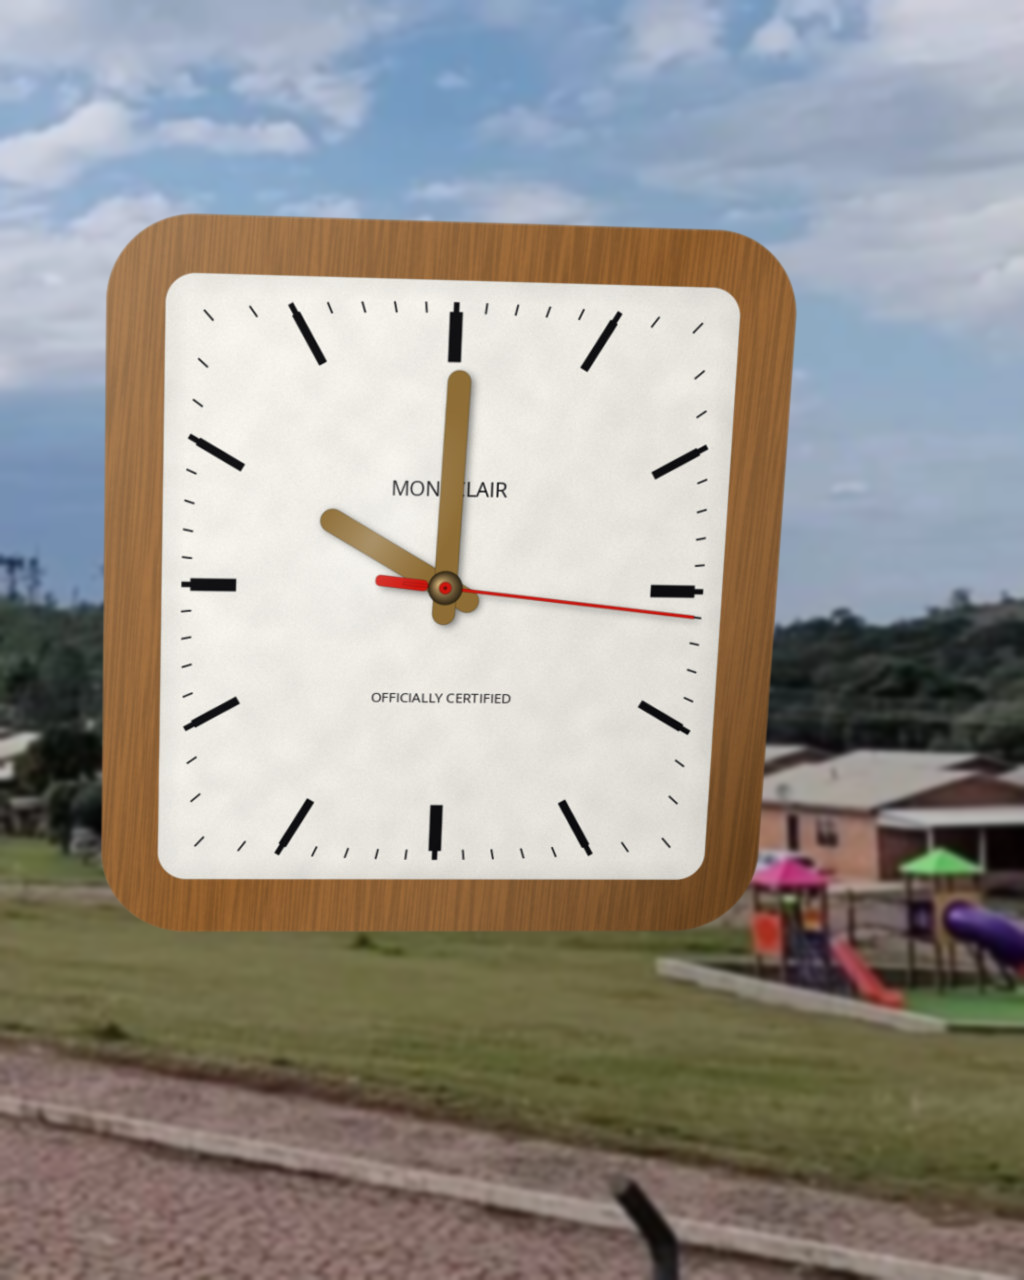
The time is **10:00:16**
